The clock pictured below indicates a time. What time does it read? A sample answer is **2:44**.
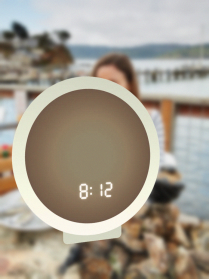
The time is **8:12**
